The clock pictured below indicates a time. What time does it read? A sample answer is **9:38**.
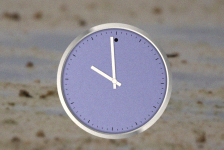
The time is **9:59**
